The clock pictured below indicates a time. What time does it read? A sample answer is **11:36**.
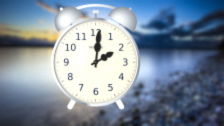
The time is **2:01**
